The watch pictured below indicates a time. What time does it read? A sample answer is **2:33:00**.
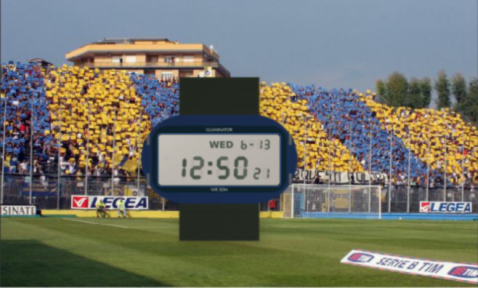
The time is **12:50:21**
